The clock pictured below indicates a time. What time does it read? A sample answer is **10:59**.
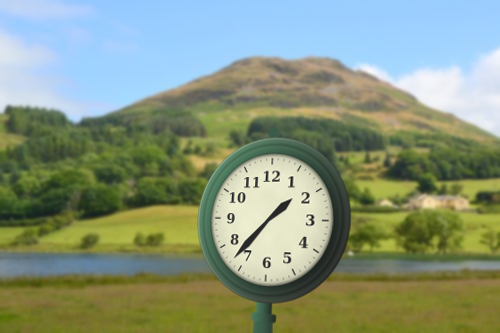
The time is **1:37**
